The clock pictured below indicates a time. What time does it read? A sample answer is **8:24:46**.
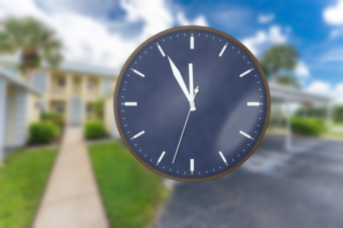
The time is **11:55:33**
